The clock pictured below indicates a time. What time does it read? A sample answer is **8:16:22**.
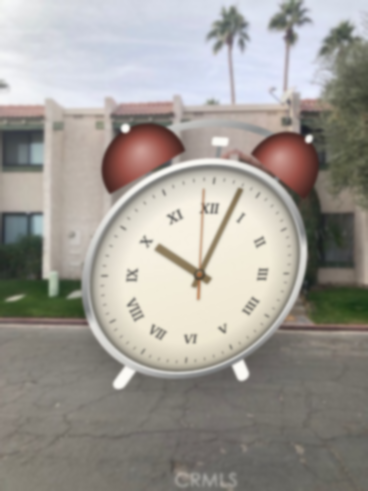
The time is **10:02:59**
